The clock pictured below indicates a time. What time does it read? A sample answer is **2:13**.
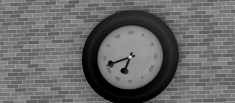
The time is **6:42**
